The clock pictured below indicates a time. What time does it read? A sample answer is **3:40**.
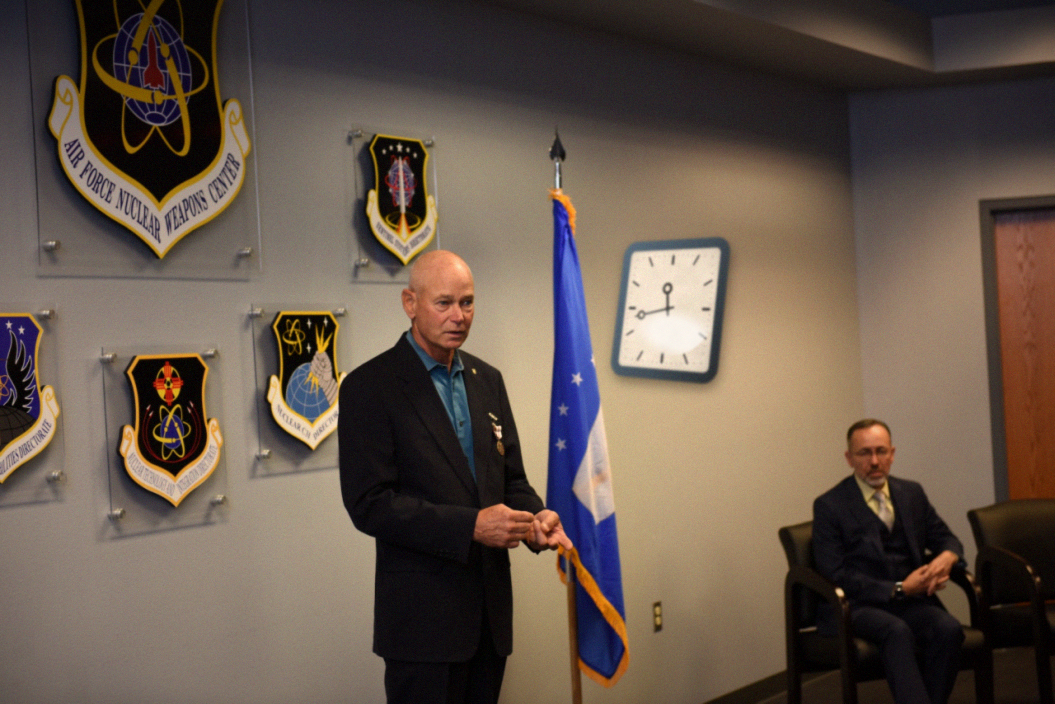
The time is **11:43**
